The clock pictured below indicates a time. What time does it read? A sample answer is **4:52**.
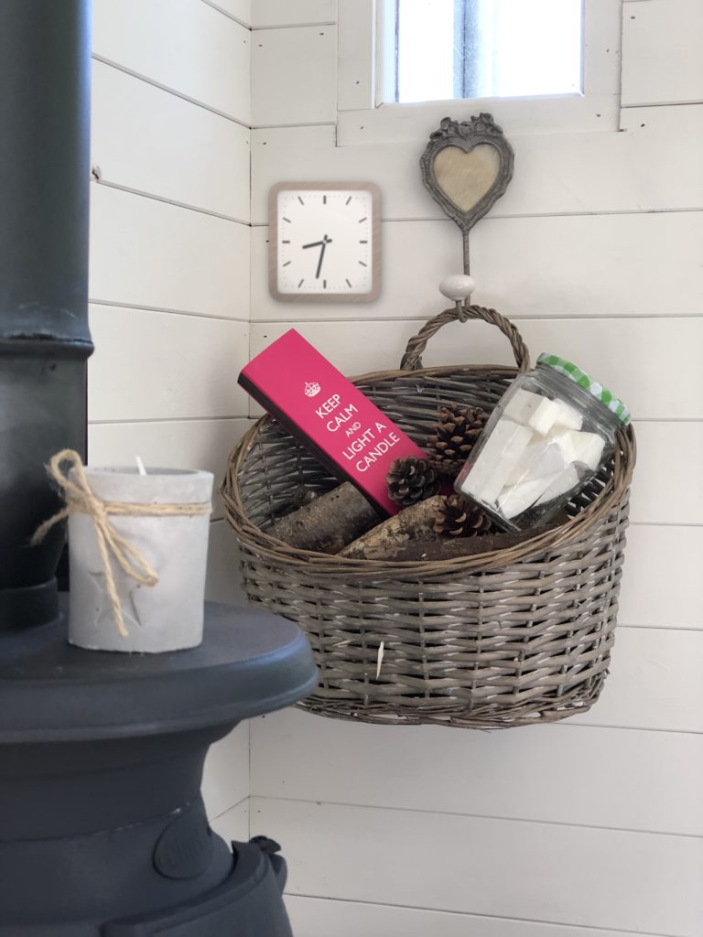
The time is **8:32**
